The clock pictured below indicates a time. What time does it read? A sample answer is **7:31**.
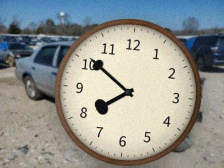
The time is **7:51**
